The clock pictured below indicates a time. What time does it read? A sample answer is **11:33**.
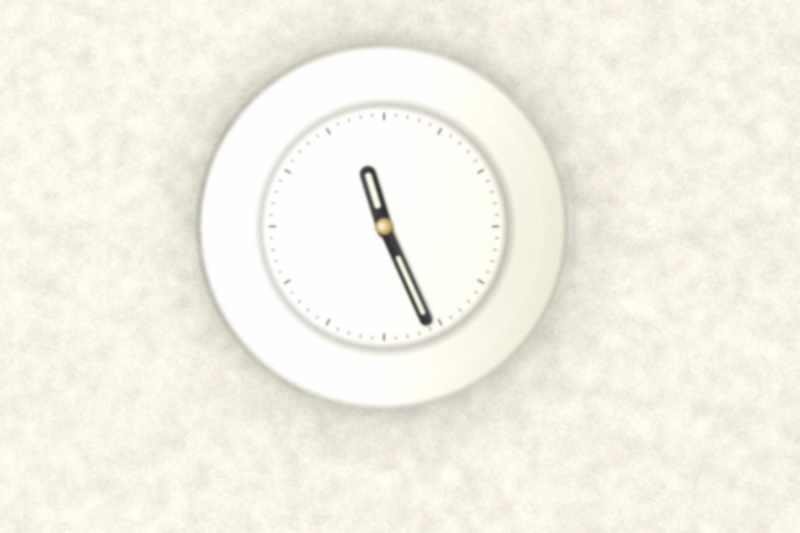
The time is **11:26**
